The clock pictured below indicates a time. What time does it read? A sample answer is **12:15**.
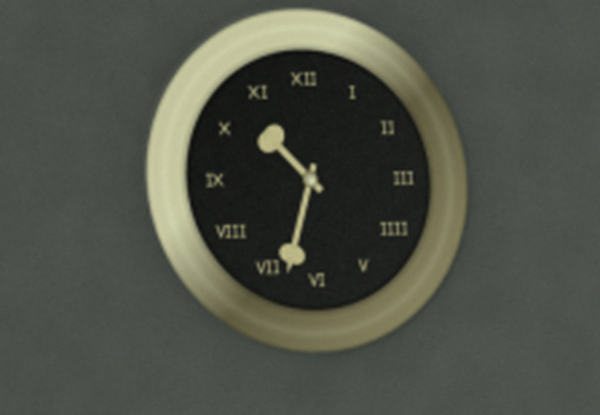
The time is **10:33**
